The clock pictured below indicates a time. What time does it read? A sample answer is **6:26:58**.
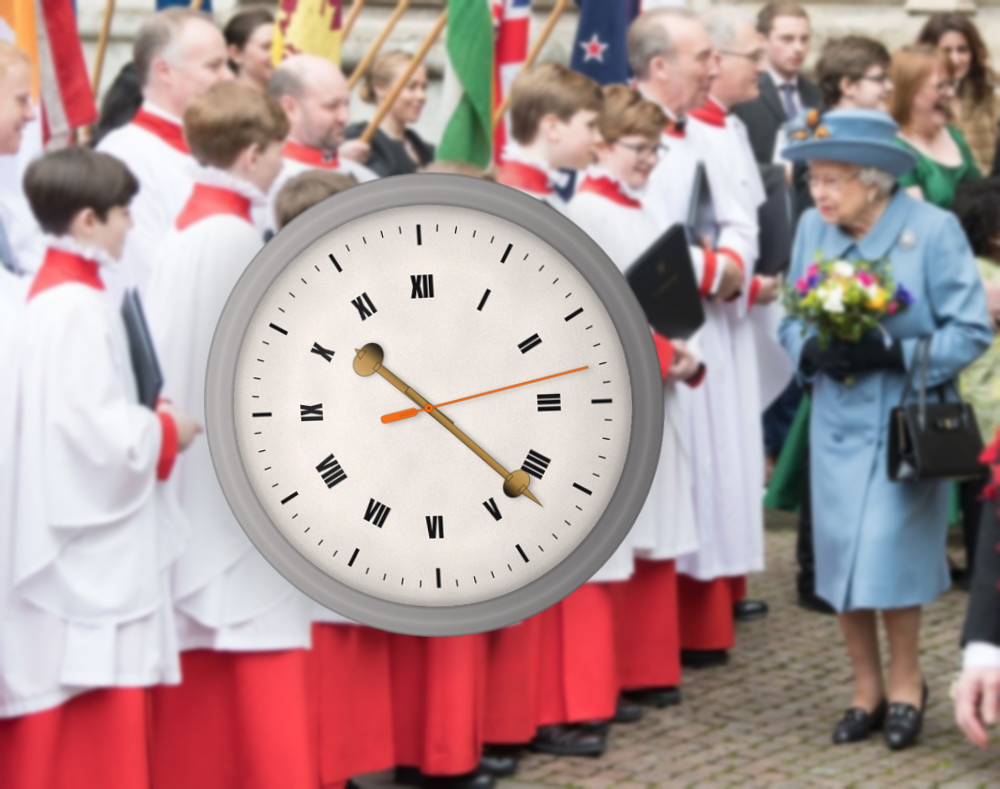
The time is **10:22:13**
